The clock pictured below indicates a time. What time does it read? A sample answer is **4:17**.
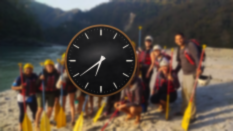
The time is **6:39**
